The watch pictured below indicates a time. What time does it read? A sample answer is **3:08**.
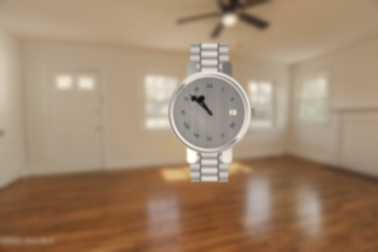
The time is **10:52**
